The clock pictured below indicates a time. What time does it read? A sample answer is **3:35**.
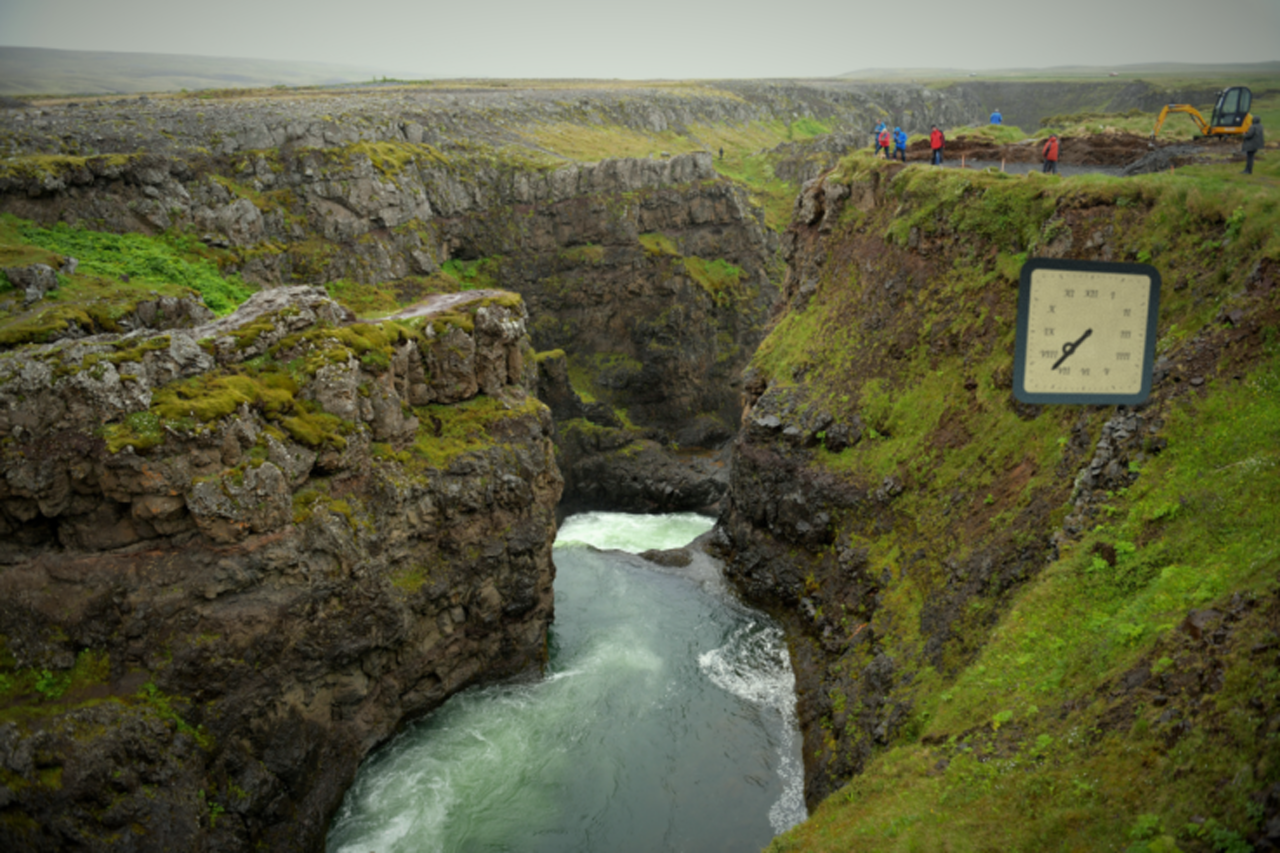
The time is **7:37**
